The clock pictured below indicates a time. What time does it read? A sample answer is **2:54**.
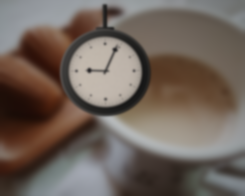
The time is **9:04**
